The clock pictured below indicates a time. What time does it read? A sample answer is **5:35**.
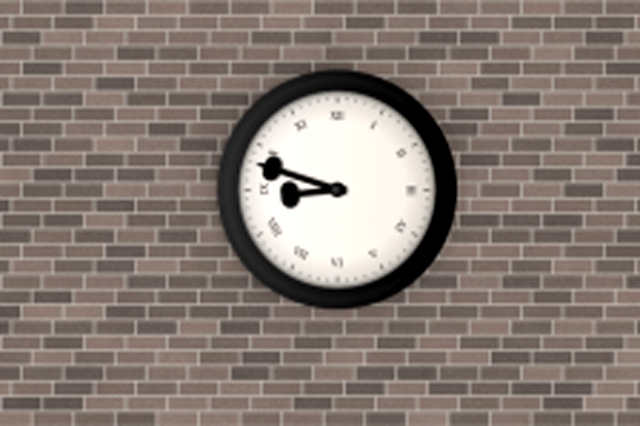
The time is **8:48**
